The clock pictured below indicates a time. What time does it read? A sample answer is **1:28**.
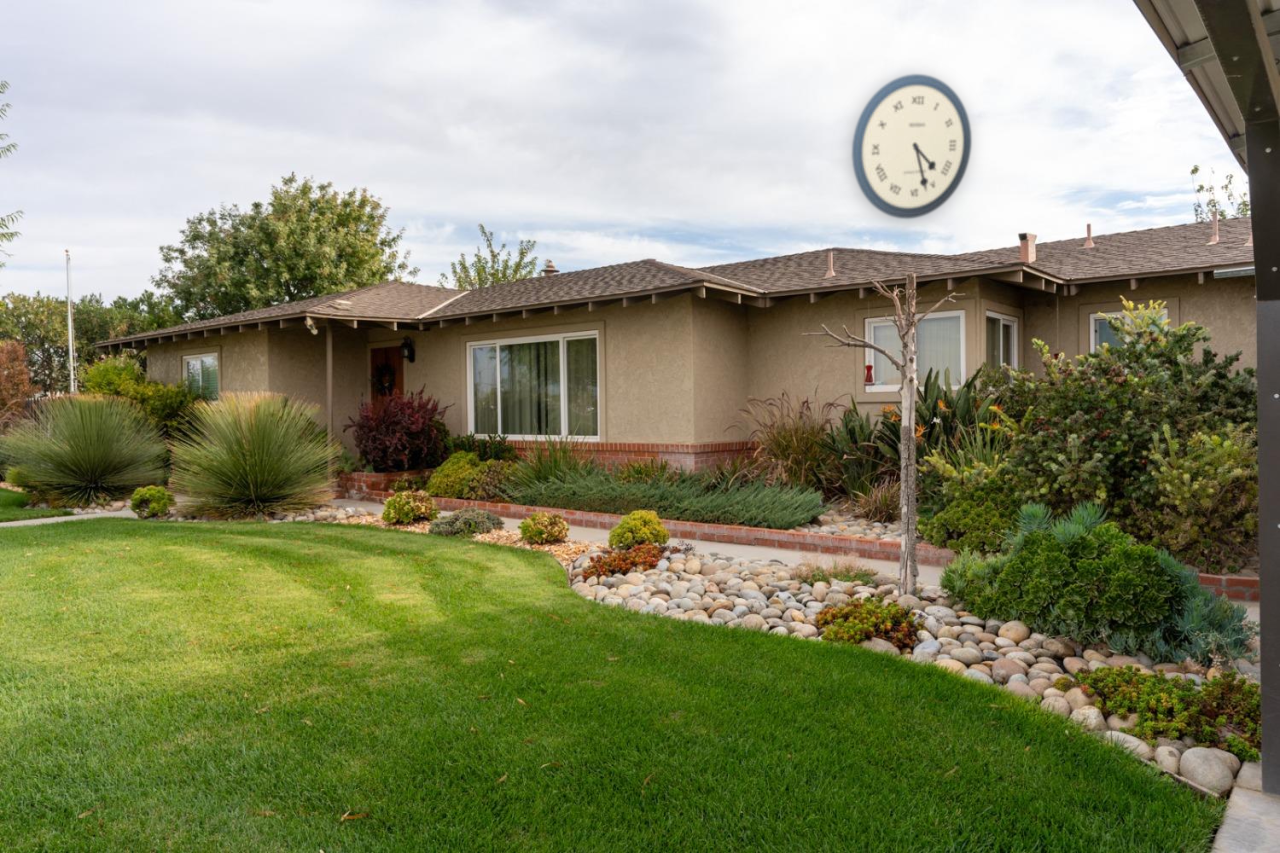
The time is **4:27**
